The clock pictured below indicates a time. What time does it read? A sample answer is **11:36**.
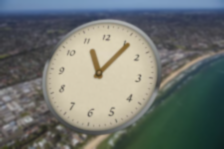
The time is **11:06**
